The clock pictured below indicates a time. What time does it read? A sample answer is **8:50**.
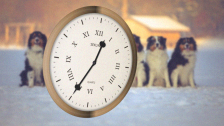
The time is **12:35**
